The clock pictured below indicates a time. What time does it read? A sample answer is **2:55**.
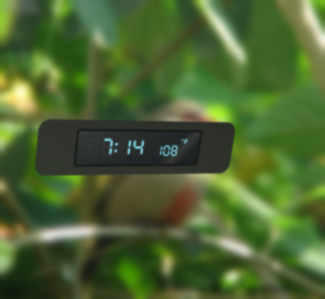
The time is **7:14**
